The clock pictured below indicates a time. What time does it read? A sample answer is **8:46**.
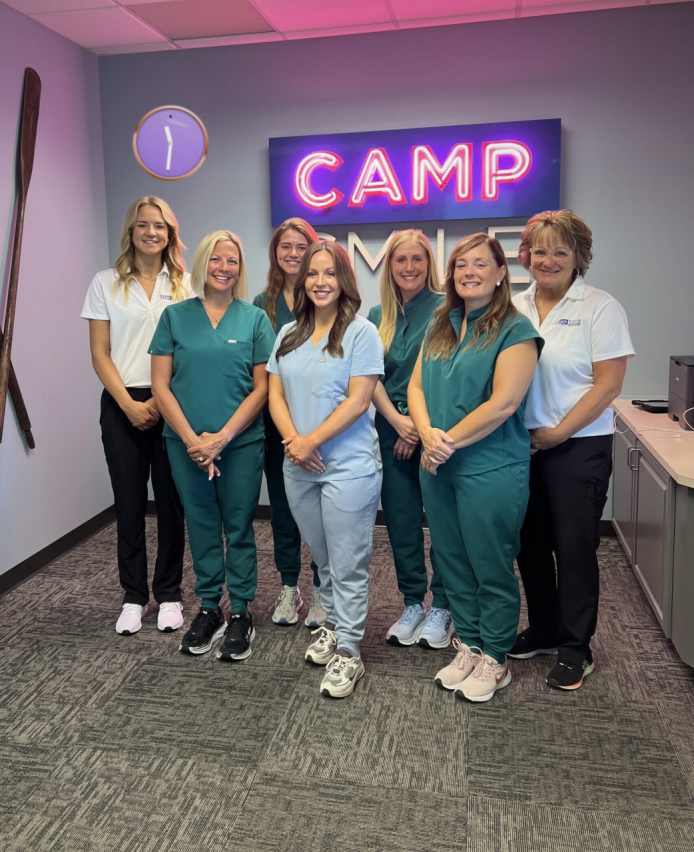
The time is **11:31**
